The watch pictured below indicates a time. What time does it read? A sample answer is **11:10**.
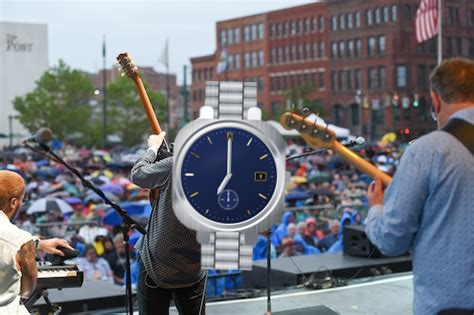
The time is **7:00**
